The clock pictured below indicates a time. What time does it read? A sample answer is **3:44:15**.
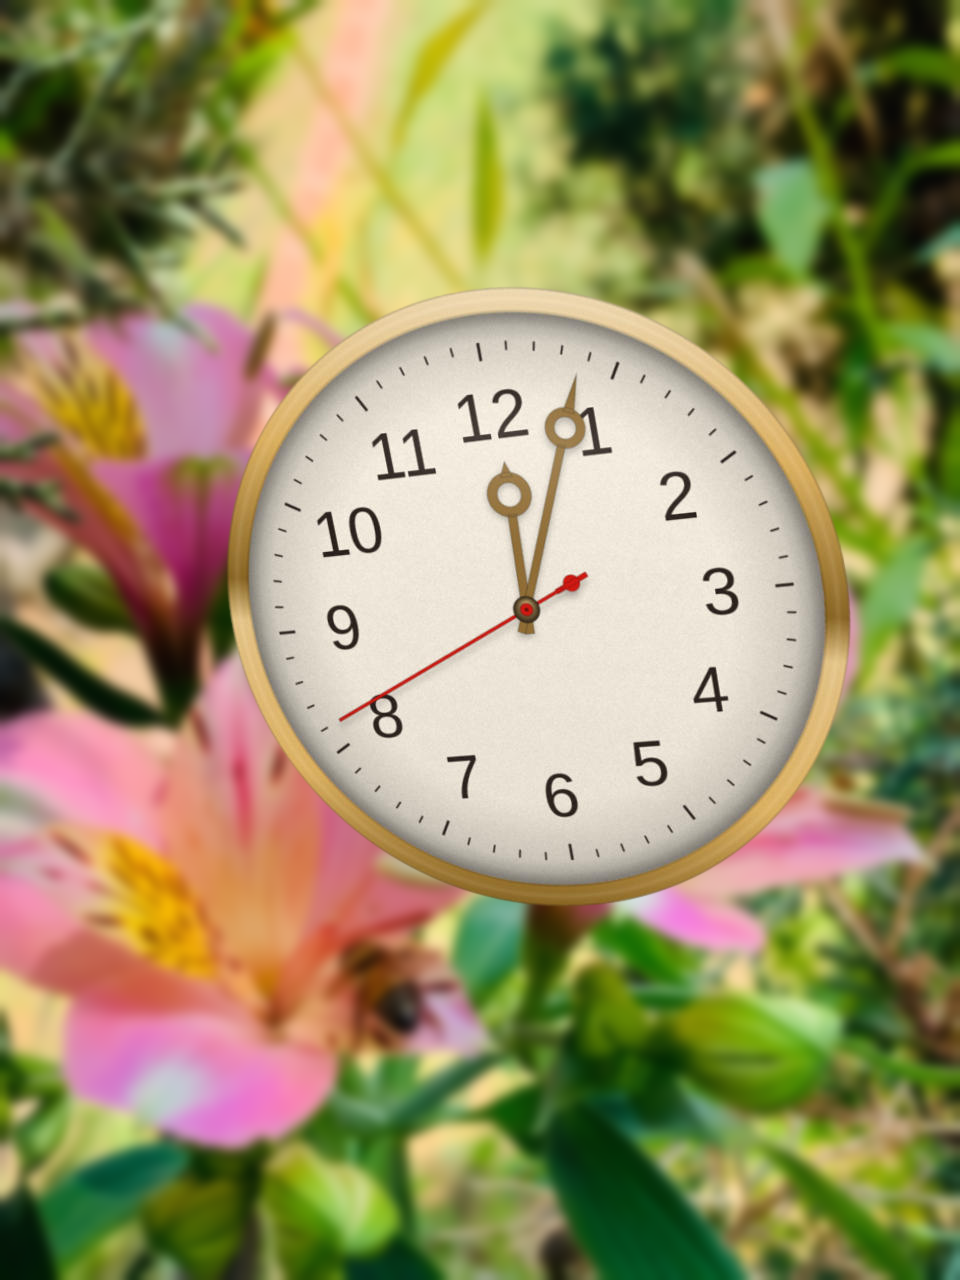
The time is **12:03:41**
